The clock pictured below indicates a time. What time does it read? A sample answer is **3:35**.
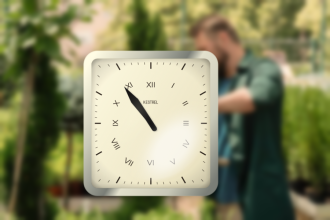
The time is **10:54**
